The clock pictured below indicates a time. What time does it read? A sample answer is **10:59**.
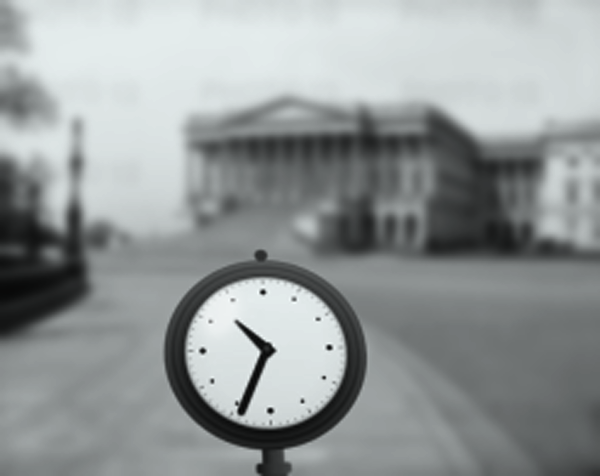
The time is **10:34**
